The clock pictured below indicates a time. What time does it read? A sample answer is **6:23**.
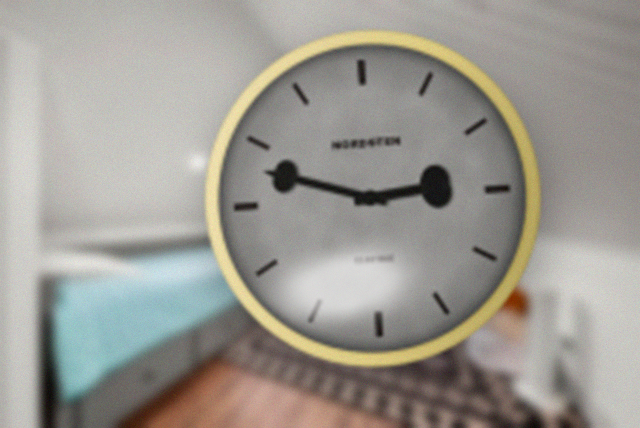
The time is **2:48**
